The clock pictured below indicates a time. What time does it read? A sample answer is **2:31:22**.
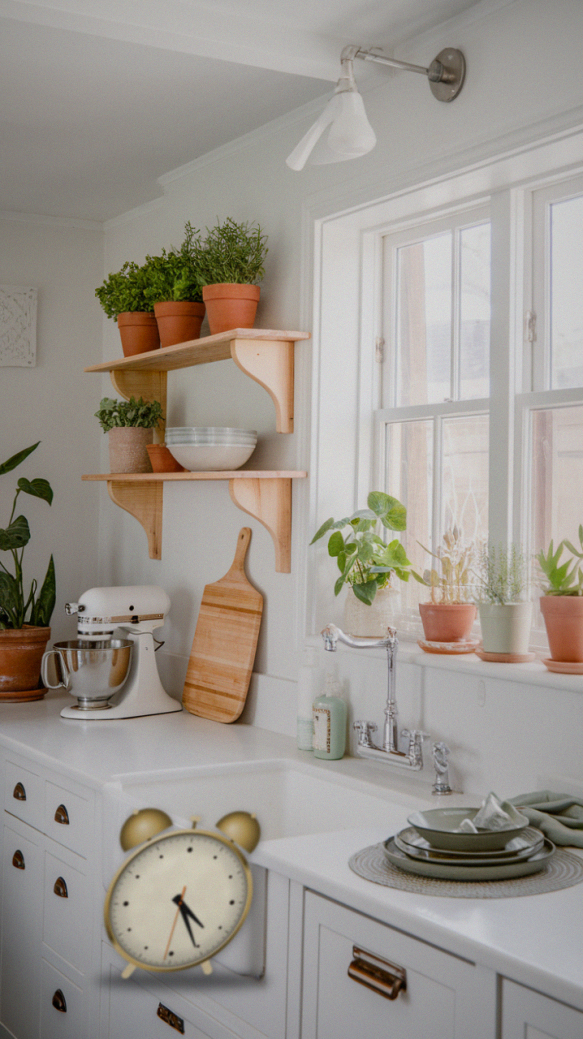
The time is **4:25:31**
